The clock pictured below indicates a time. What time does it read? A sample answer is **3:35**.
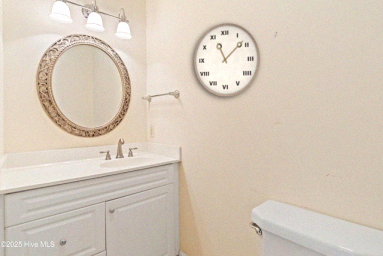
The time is **11:08**
